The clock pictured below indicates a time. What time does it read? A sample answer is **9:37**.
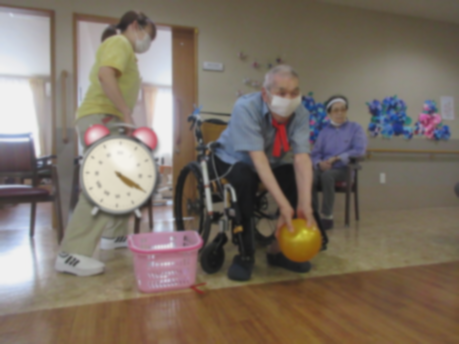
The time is **4:20**
